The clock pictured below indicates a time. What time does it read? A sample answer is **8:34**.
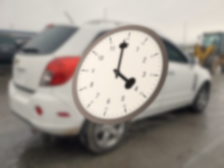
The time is **3:59**
